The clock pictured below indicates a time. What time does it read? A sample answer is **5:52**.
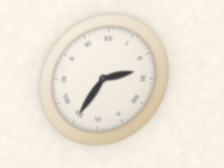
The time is **2:35**
